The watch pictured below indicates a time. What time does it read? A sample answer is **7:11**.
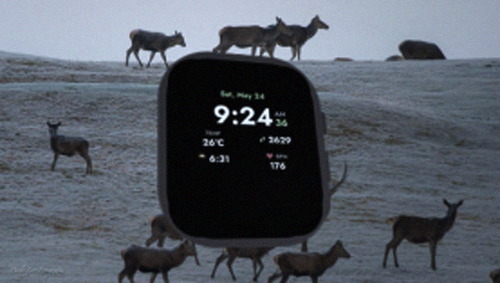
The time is **9:24**
